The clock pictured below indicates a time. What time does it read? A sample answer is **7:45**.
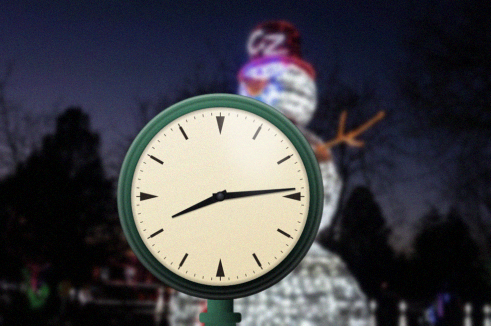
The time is **8:14**
